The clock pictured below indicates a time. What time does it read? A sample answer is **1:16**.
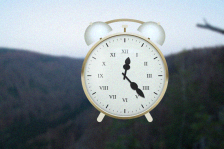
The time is **12:23**
